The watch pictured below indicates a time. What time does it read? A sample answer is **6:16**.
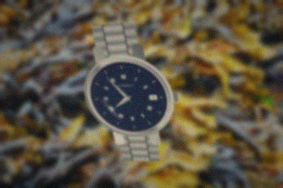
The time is **7:54**
